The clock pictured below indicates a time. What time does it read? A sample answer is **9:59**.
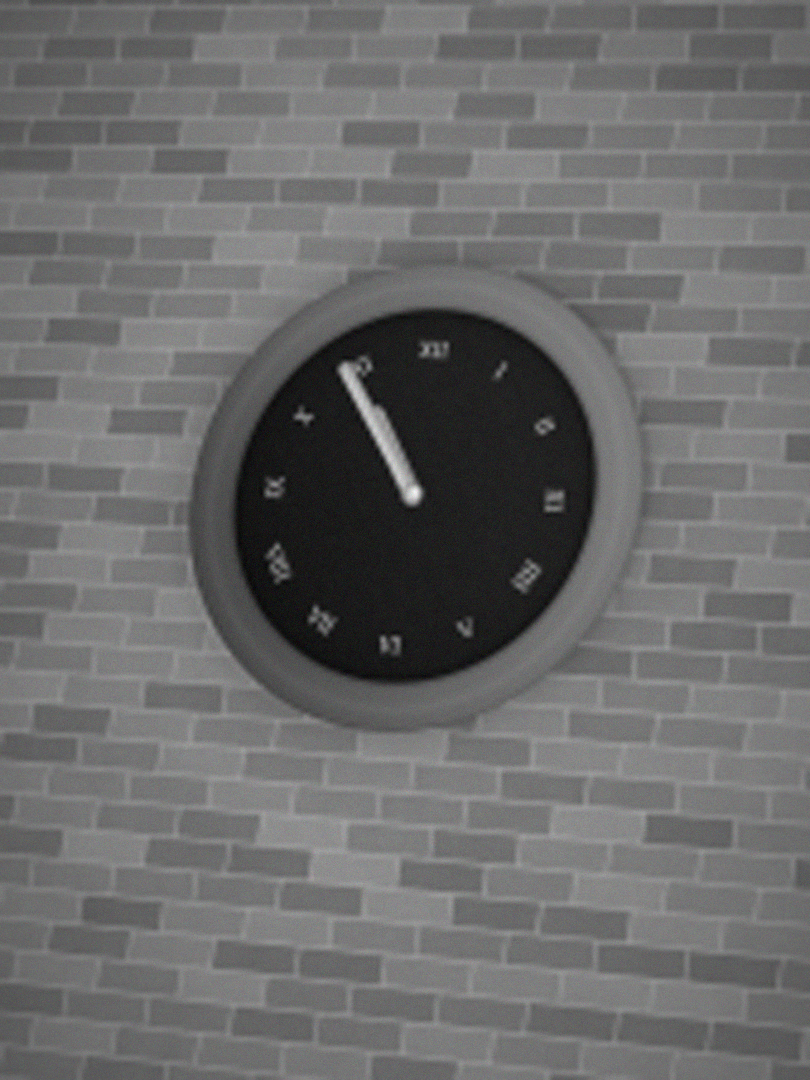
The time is **10:54**
